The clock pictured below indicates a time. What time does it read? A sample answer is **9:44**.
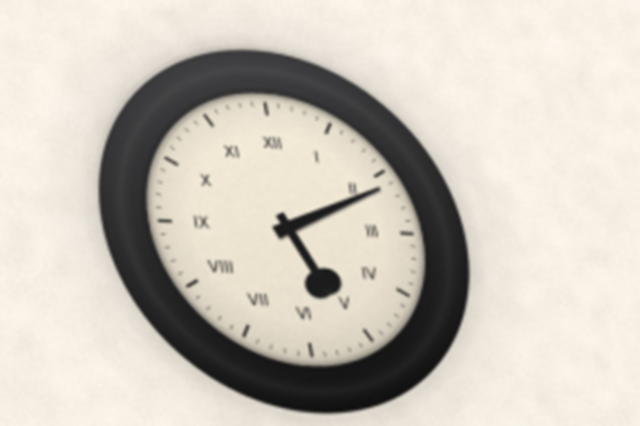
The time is **5:11**
